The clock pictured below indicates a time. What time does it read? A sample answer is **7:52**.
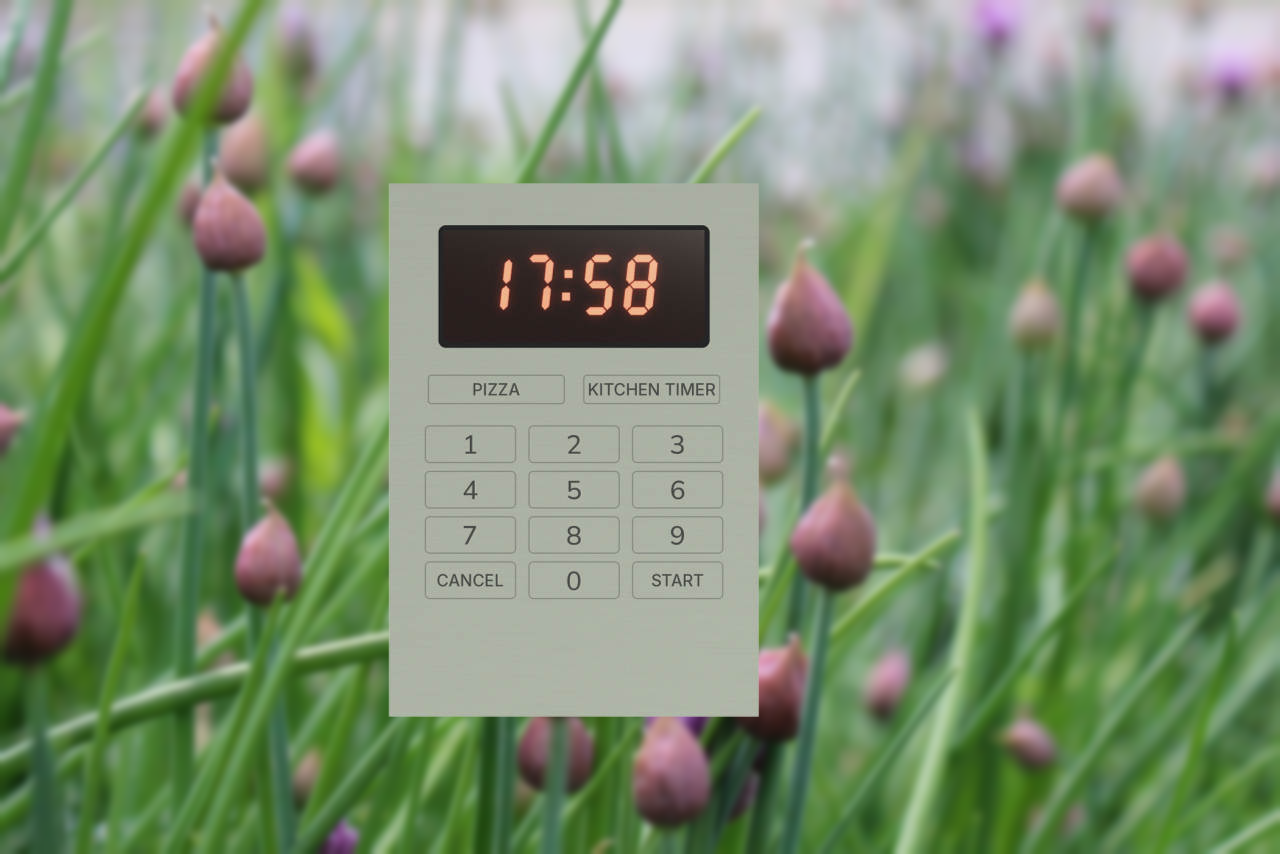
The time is **17:58**
